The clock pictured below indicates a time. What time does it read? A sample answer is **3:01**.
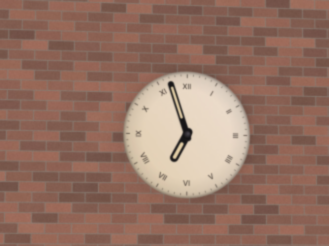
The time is **6:57**
